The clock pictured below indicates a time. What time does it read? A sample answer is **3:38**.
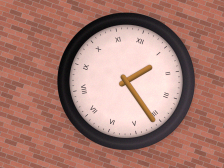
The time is **1:21**
